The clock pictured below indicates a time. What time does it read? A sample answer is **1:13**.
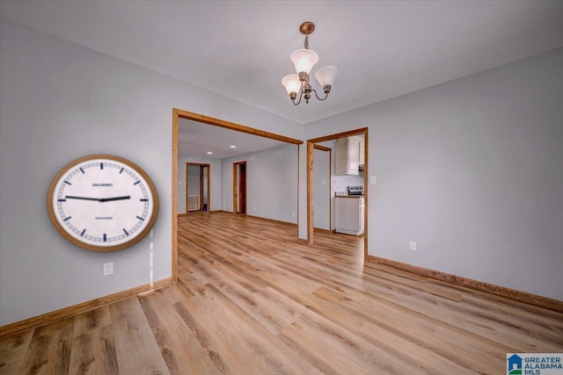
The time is **2:46**
